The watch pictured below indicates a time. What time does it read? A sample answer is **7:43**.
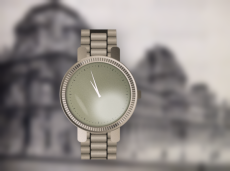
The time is **10:57**
